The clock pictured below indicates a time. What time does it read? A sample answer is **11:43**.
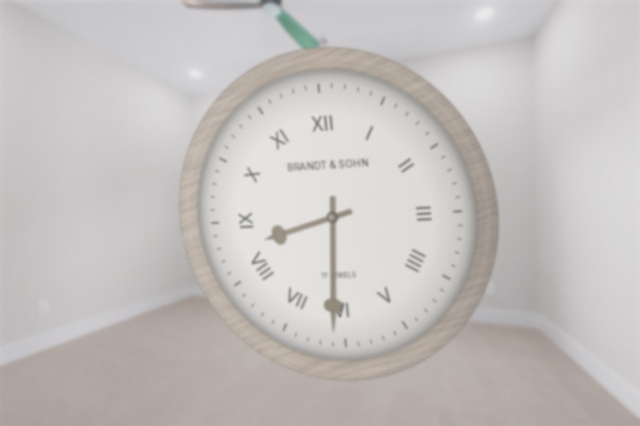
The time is **8:31**
